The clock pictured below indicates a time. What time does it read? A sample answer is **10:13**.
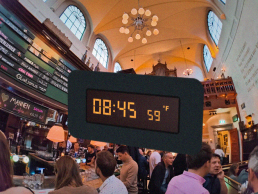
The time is **8:45**
